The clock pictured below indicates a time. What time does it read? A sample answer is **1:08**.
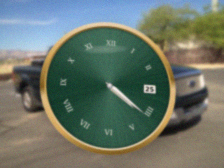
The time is **4:21**
